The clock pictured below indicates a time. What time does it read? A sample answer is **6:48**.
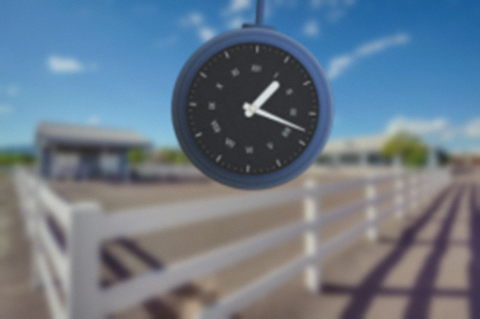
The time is **1:18**
